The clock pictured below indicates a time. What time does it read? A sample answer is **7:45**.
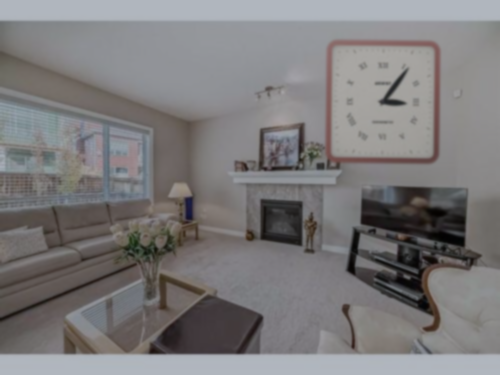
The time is **3:06**
